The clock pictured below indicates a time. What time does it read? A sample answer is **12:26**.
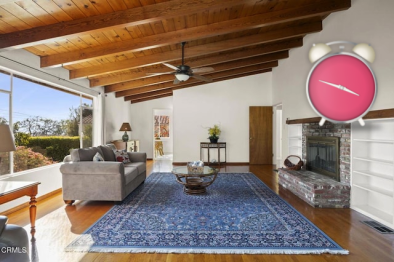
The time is **3:48**
